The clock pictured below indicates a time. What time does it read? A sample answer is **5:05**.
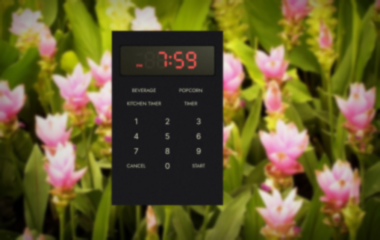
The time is **7:59**
